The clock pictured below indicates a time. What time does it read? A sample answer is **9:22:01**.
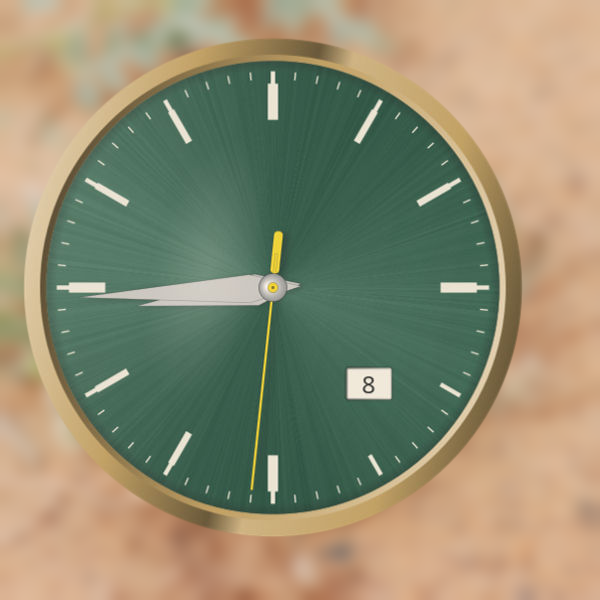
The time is **8:44:31**
